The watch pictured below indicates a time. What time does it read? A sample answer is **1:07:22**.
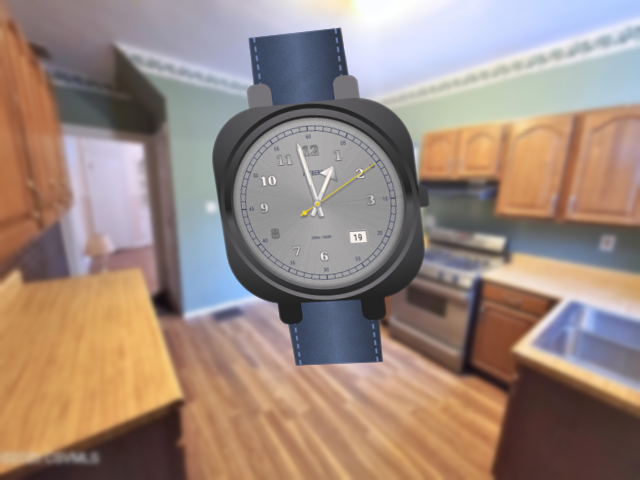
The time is **12:58:10**
